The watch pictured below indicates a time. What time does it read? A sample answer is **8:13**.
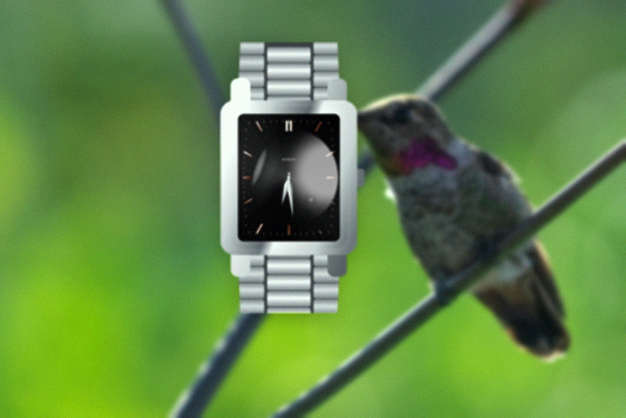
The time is **6:29**
